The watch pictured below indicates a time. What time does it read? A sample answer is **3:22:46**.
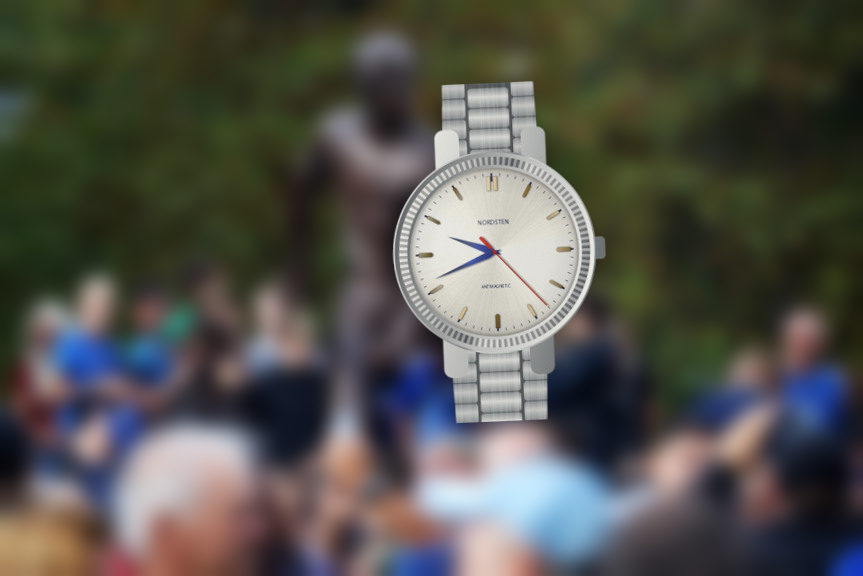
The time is **9:41:23**
